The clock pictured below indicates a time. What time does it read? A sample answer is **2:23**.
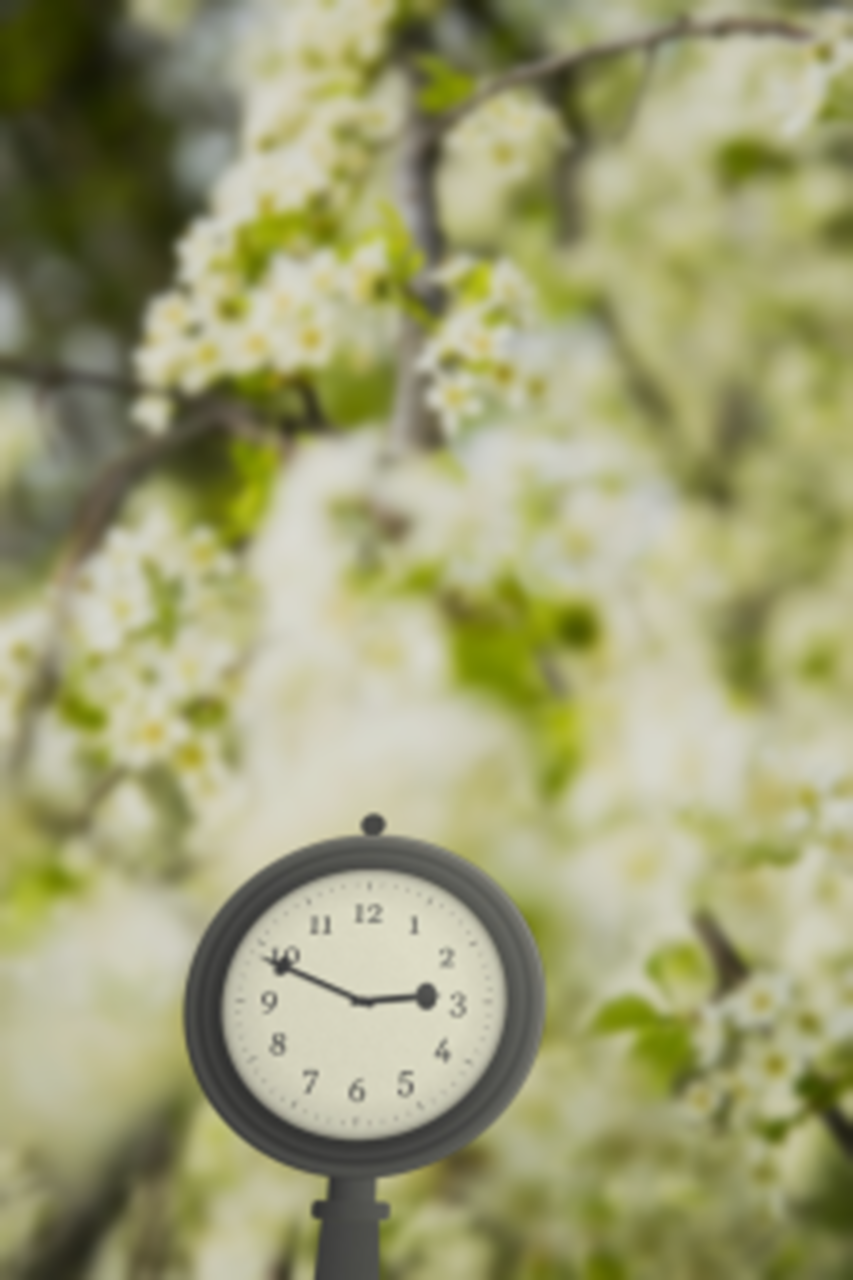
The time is **2:49**
